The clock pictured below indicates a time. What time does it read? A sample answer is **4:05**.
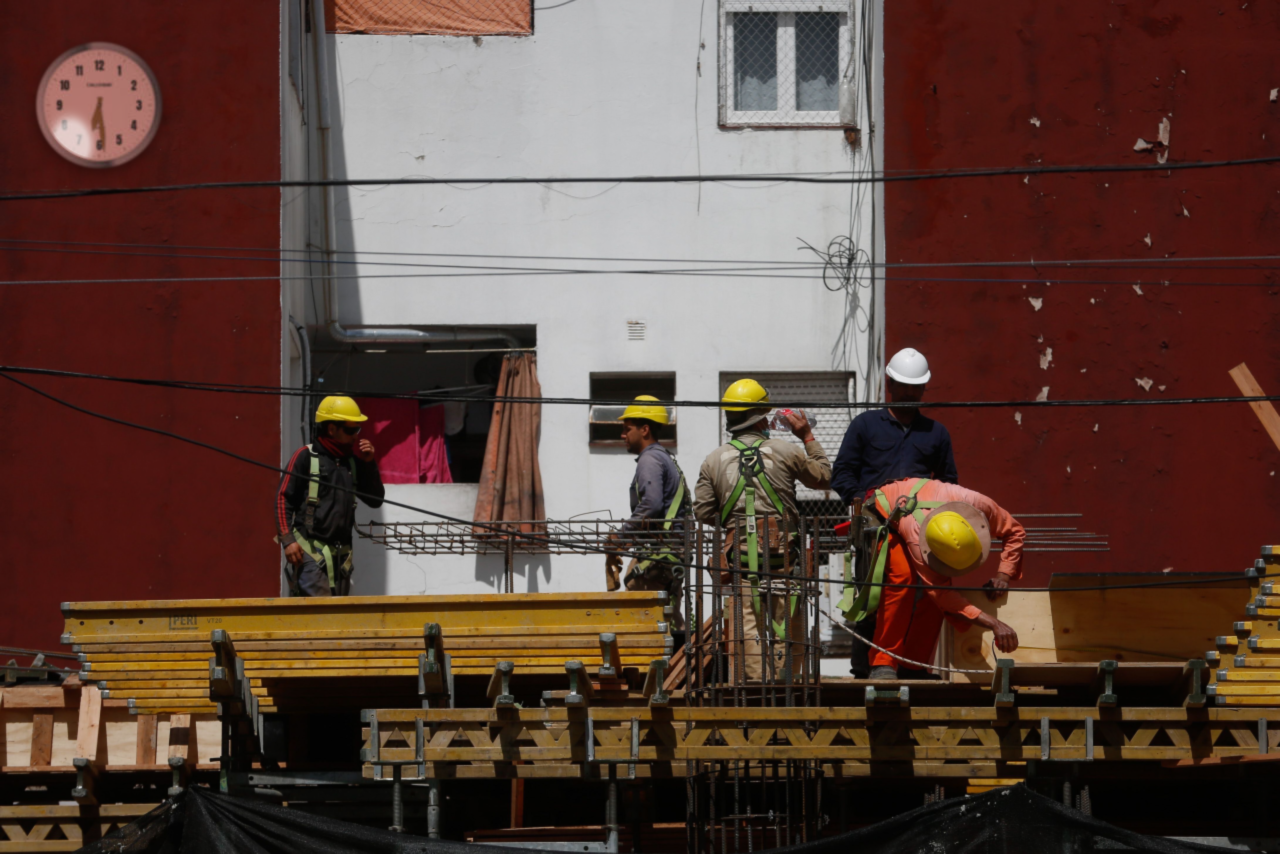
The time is **6:29**
